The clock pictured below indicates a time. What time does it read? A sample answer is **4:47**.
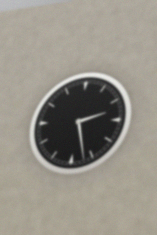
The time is **2:27**
